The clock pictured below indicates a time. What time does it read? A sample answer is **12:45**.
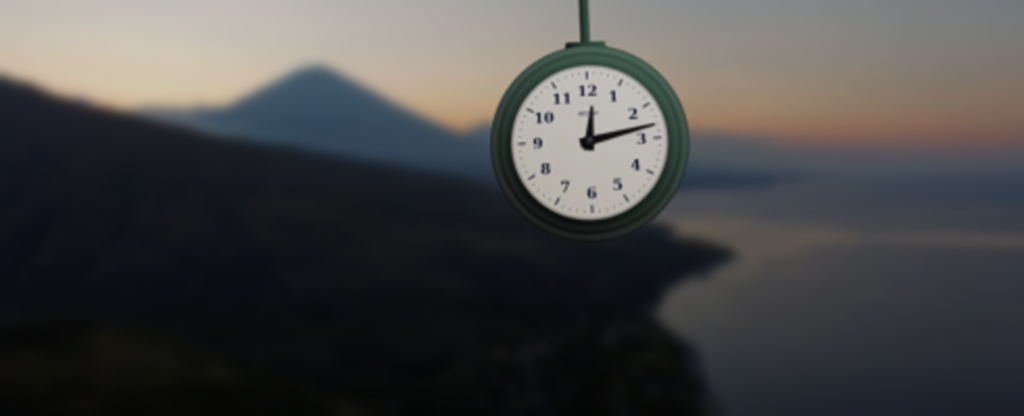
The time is **12:13**
